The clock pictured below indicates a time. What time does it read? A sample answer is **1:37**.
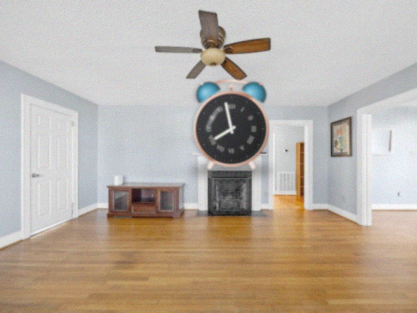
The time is **7:58**
